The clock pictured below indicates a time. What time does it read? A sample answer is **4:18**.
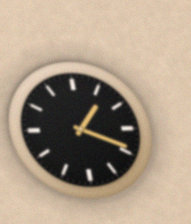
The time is **1:19**
